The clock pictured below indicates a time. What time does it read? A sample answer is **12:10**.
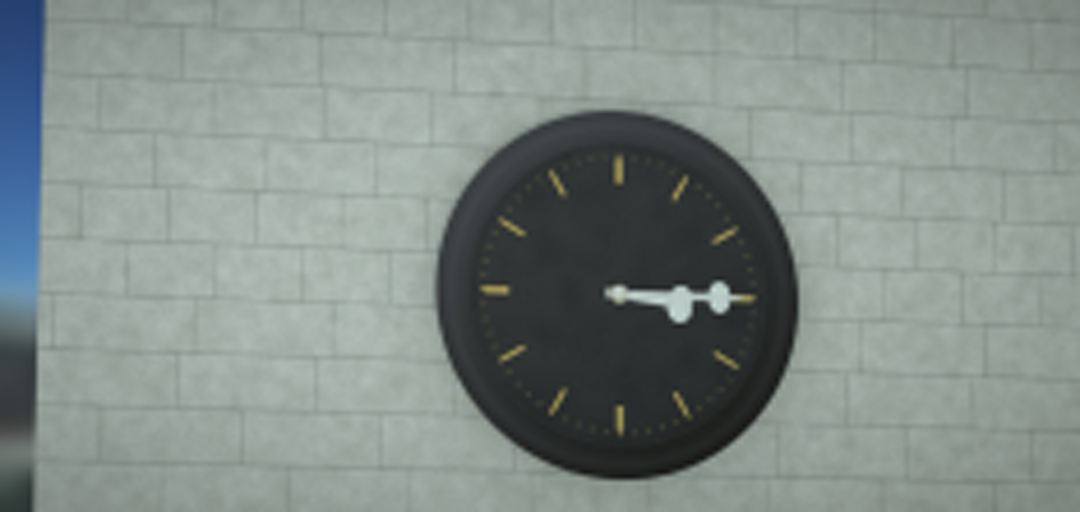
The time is **3:15**
